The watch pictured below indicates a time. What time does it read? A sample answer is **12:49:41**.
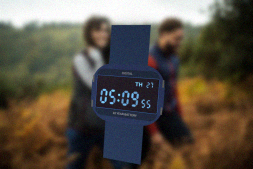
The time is **5:09:55**
